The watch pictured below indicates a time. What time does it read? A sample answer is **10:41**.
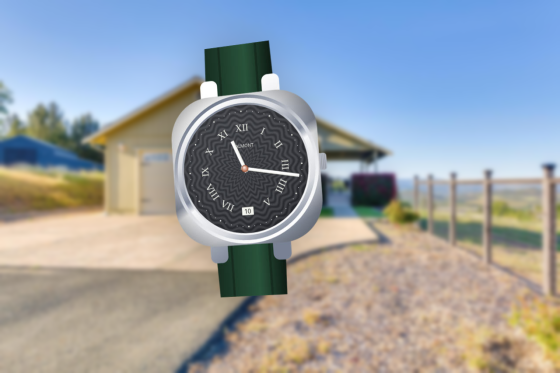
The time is **11:17**
